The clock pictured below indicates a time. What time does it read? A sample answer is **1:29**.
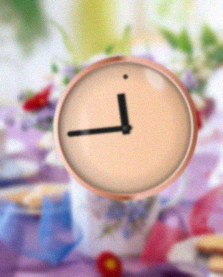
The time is **11:44**
